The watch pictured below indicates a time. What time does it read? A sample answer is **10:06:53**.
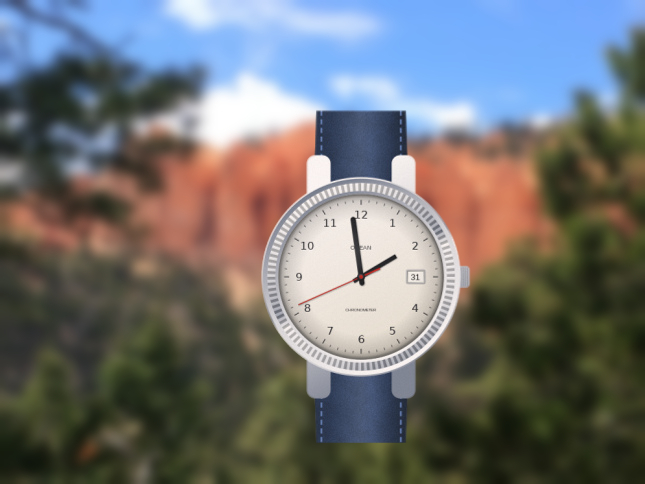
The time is **1:58:41**
